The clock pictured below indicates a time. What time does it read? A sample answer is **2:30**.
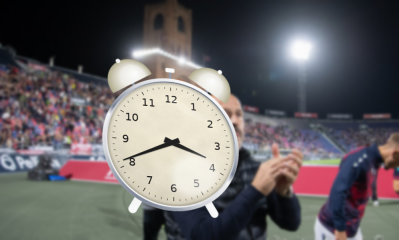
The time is **3:41**
